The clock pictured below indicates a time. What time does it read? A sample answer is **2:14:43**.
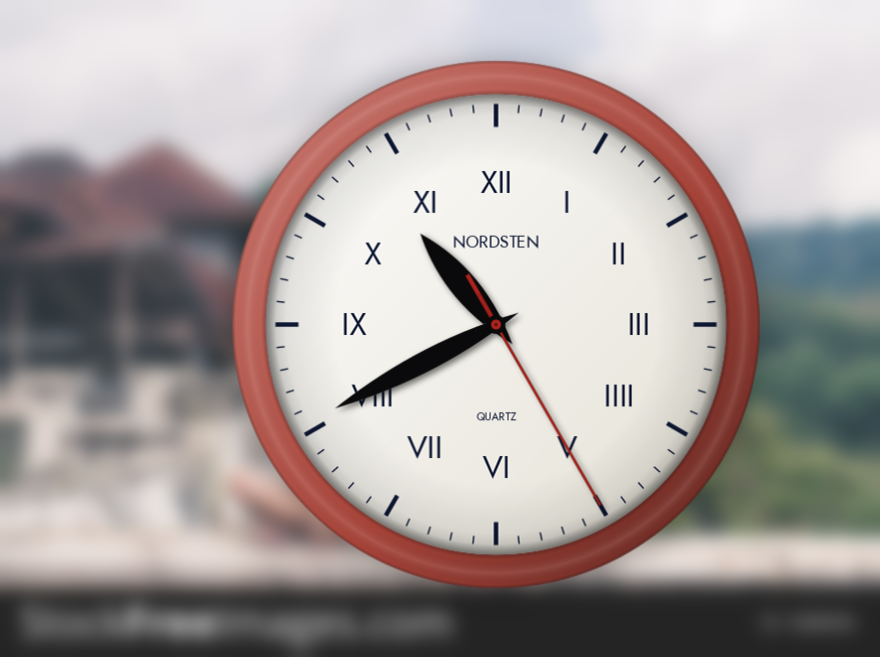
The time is **10:40:25**
